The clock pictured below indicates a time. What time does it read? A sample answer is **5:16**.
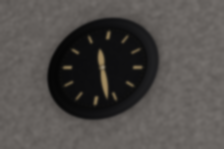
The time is **11:27**
